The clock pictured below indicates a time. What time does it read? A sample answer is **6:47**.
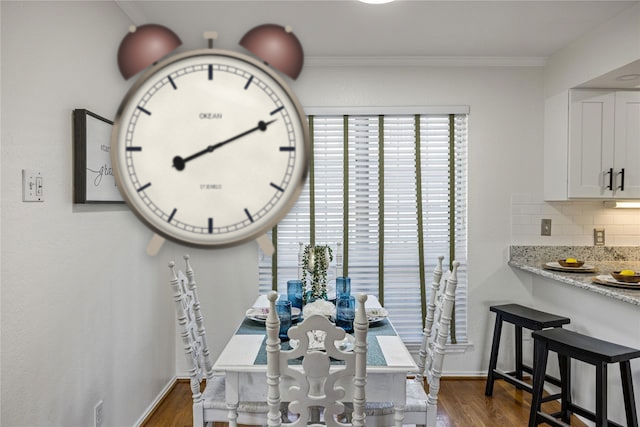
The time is **8:11**
